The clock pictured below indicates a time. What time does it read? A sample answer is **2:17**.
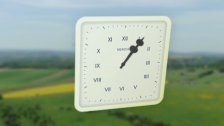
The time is **1:06**
